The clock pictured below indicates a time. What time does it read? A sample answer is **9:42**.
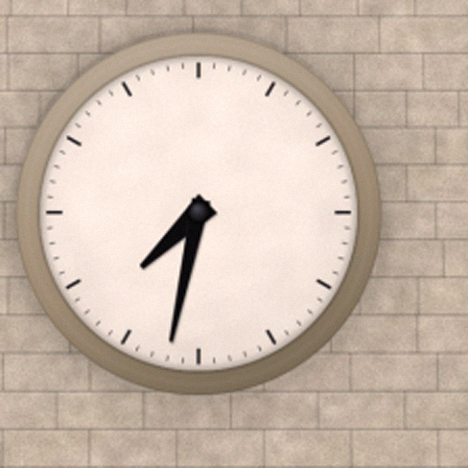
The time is **7:32**
